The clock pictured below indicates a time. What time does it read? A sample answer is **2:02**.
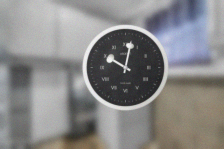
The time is **10:02**
